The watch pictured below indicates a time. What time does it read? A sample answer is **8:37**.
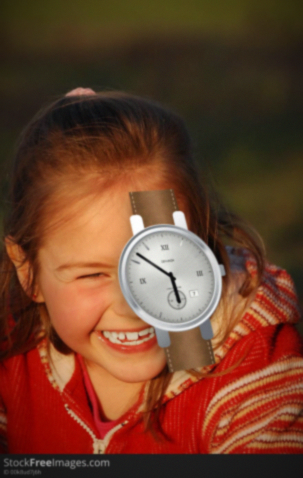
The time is **5:52**
